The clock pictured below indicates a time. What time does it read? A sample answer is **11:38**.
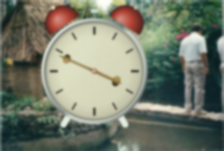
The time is **3:49**
